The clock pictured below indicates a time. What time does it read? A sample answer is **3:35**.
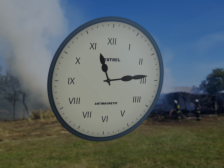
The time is **11:14**
